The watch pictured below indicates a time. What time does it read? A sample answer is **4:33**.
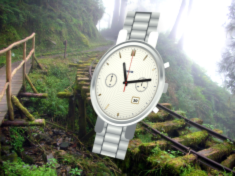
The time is **11:13**
